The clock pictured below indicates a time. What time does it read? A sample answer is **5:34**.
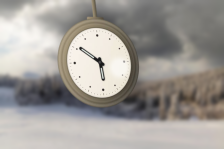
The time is **5:51**
